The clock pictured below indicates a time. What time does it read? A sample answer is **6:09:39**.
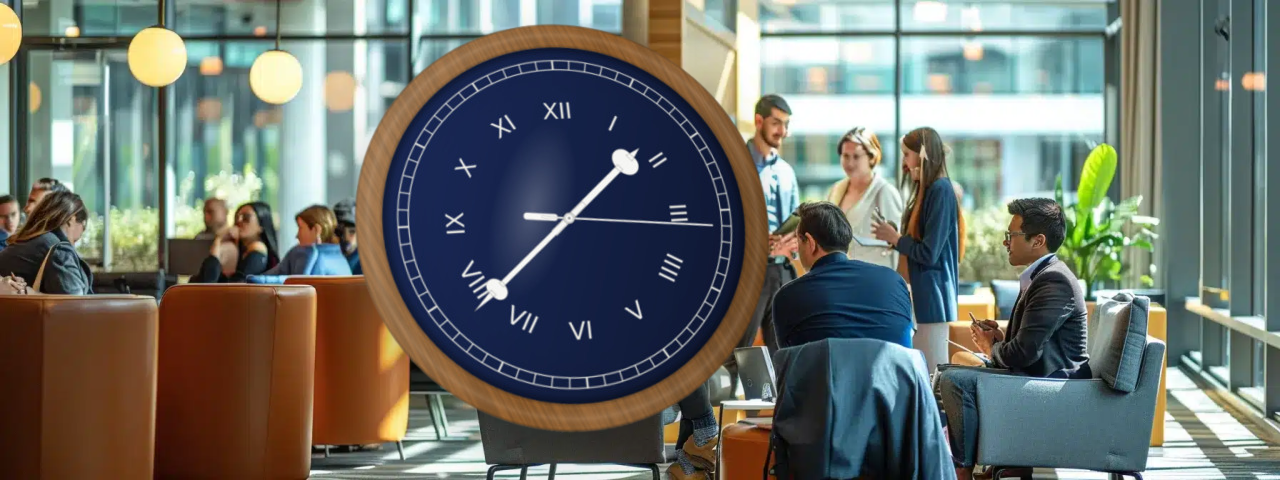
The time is **1:38:16**
